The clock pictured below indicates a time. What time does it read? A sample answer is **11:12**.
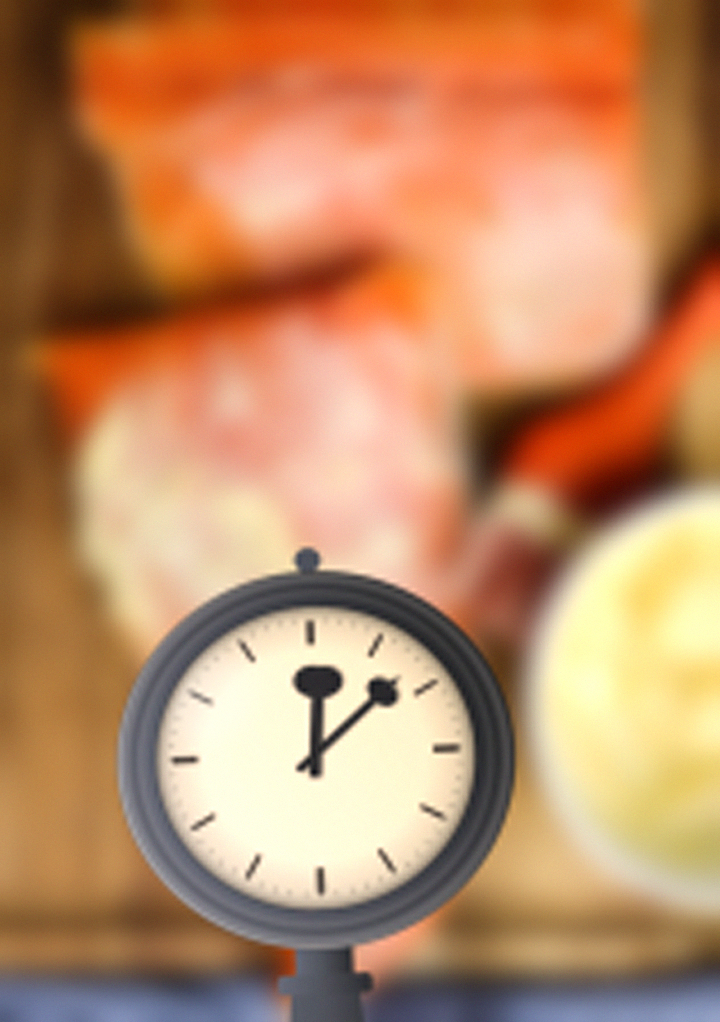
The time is **12:08**
